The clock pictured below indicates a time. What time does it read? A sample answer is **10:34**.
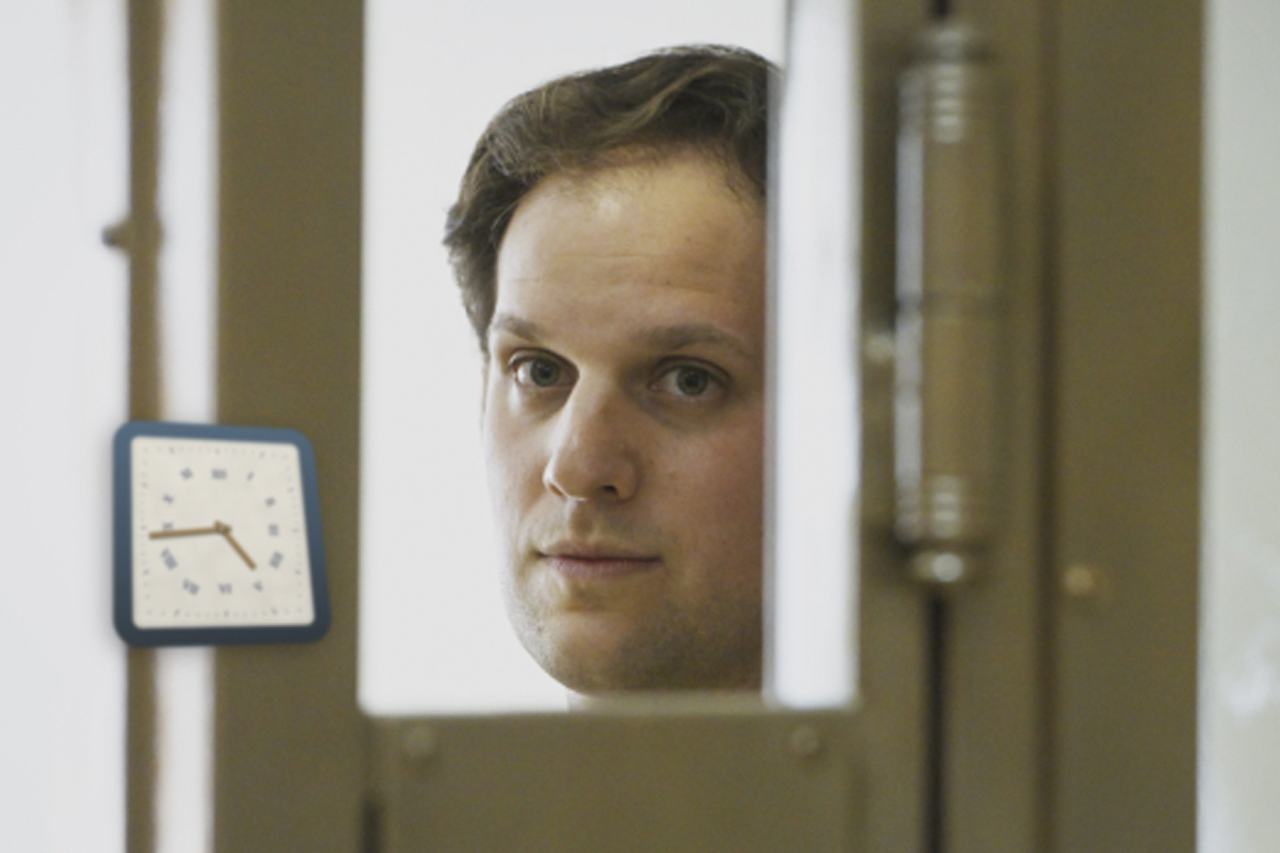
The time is **4:44**
